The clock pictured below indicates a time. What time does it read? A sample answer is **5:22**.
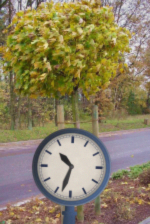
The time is **10:33**
